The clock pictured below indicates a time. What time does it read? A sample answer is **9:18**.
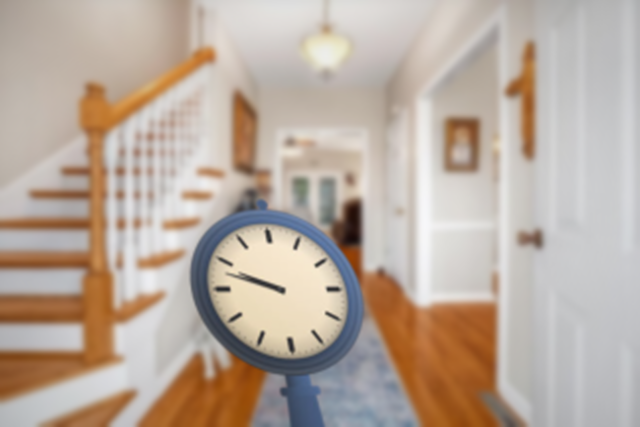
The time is **9:48**
